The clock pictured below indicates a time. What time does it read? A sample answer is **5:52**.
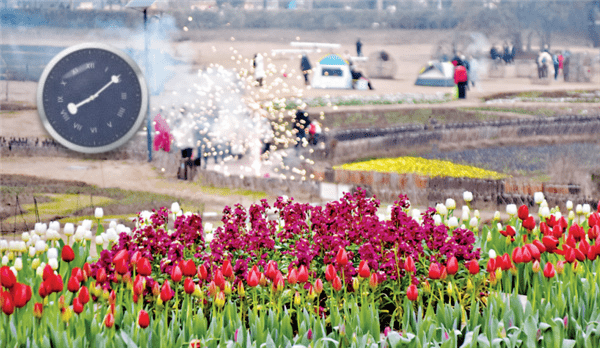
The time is **8:09**
